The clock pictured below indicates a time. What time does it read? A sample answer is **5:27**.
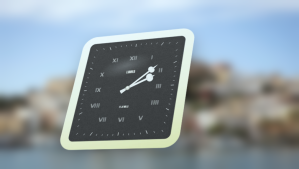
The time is **2:08**
